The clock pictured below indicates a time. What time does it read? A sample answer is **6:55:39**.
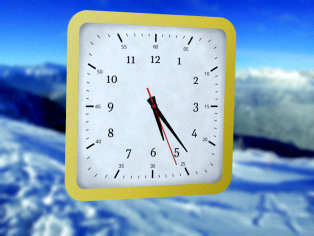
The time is **5:23:26**
